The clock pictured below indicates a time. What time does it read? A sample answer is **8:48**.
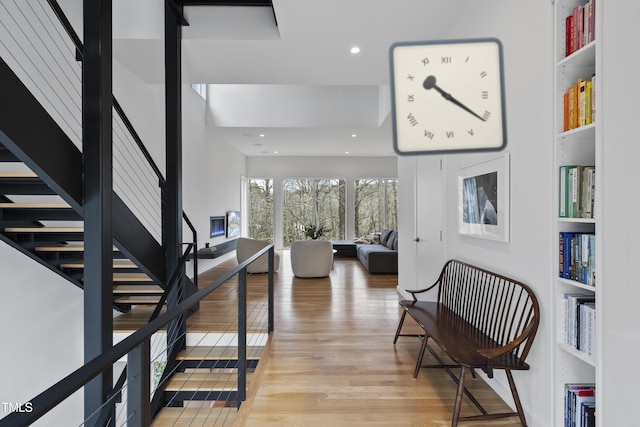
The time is **10:21**
